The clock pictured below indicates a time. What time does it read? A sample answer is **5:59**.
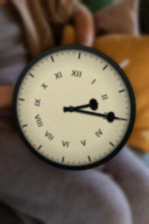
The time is **2:15**
